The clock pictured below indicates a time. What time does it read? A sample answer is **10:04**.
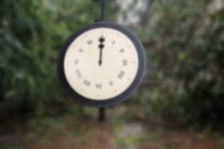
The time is **12:00**
